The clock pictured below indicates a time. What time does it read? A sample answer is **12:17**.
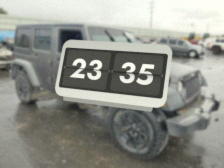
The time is **23:35**
